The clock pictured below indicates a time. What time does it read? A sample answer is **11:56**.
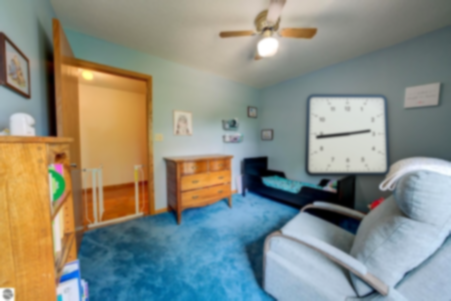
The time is **2:44**
